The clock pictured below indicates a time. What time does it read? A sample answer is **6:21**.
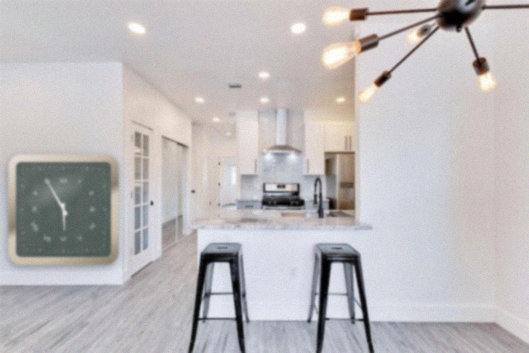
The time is **5:55**
